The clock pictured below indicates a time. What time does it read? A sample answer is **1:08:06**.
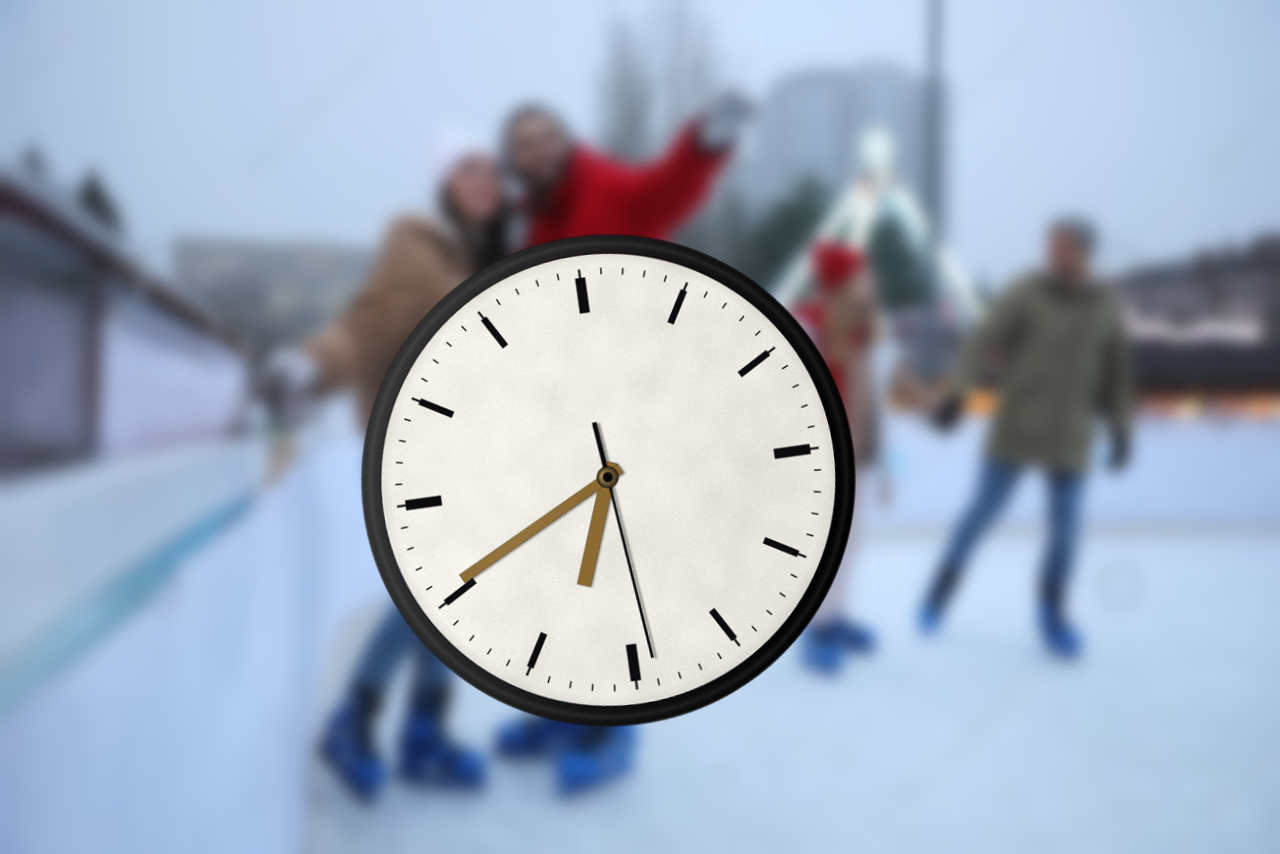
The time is **6:40:29**
